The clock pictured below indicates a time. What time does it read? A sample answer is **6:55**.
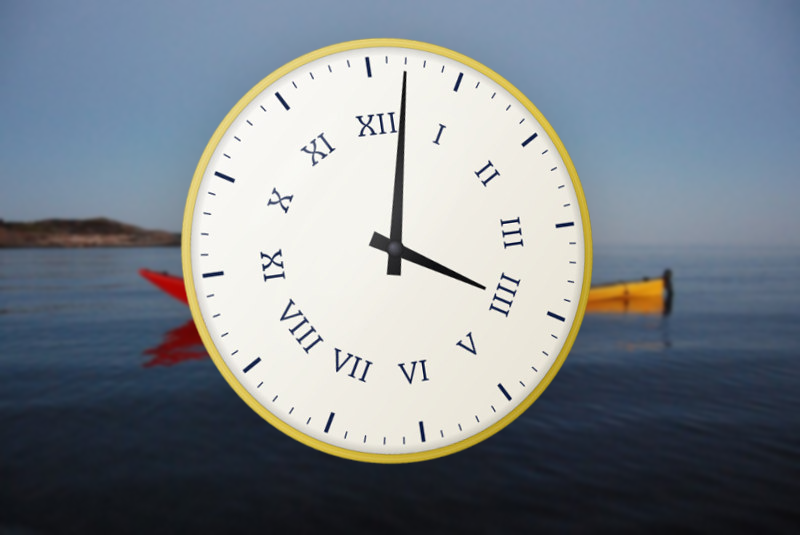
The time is **4:02**
